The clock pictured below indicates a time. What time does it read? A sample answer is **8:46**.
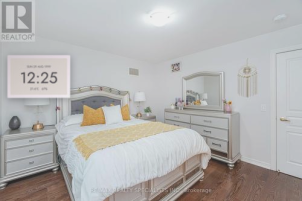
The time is **12:25**
